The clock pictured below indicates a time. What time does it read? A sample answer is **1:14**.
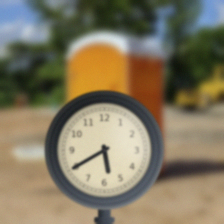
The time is **5:40**
